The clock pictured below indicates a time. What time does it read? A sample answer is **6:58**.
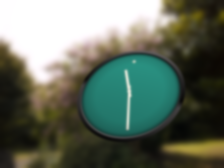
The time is **11:29**
